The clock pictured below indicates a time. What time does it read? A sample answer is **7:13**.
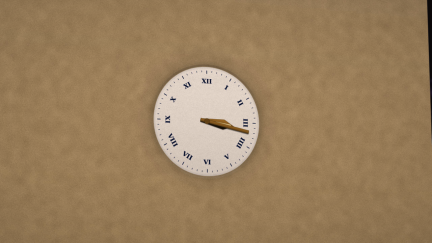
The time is **3:17**
